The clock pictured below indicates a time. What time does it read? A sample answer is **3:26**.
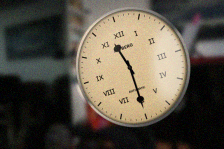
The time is **11:30**
